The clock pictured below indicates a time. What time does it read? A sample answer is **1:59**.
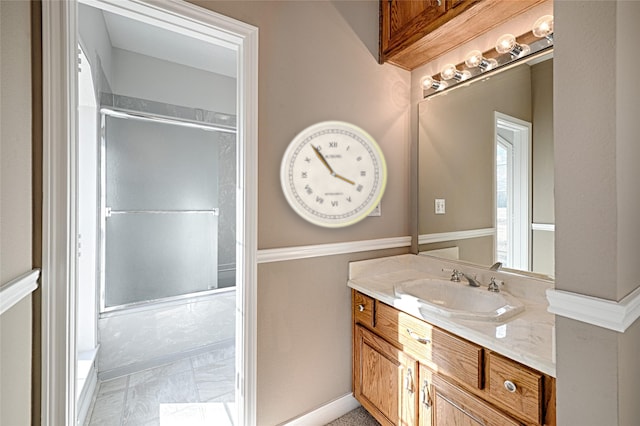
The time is **3:54**
